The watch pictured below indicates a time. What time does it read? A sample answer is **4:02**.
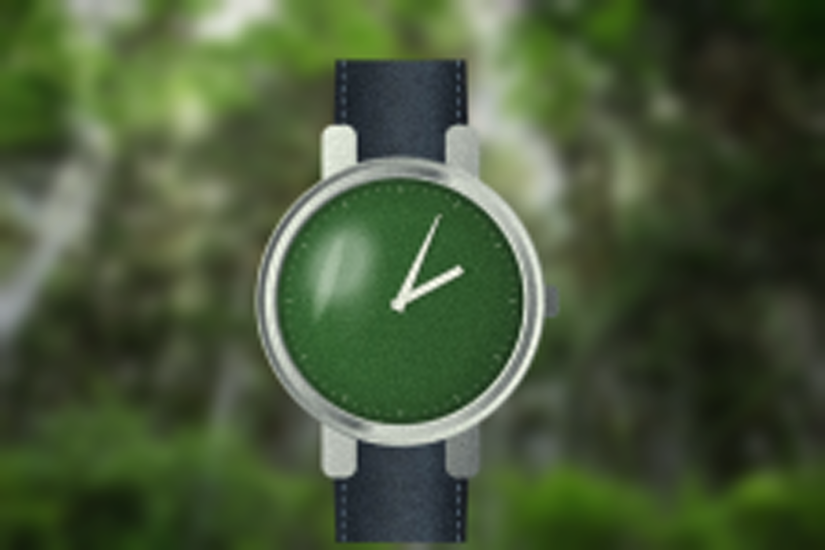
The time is **2:04**
